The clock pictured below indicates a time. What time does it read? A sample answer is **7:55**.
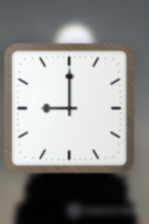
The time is **9:00**
